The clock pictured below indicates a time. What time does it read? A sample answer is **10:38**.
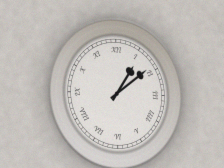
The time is **1:09**
